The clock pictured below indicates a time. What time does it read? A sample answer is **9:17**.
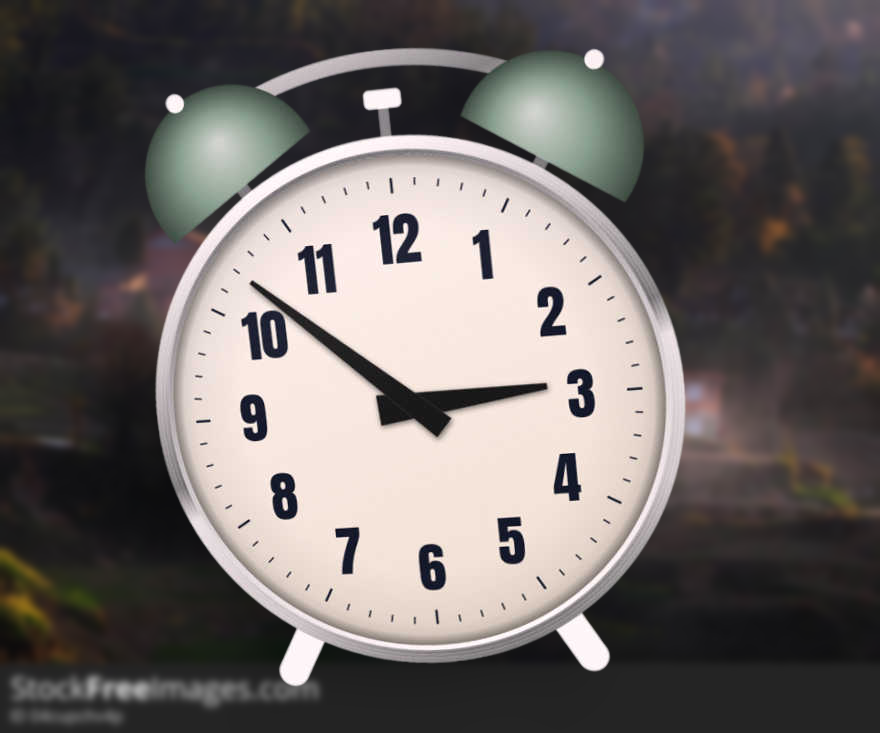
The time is **2:52**
